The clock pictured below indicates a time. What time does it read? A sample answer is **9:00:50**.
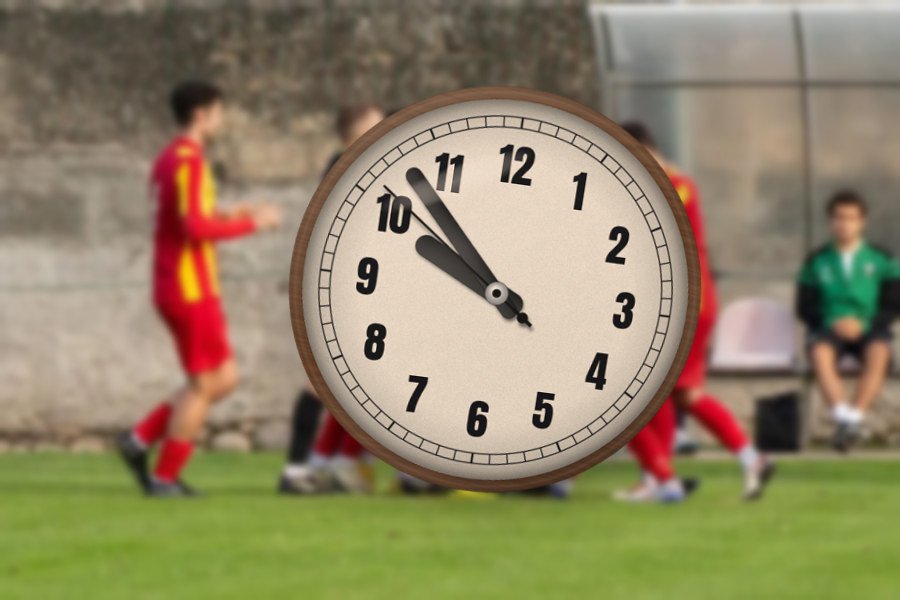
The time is **9:52:51**
